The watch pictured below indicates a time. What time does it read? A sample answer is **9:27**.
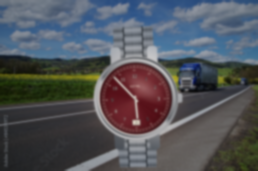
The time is **5:53**
